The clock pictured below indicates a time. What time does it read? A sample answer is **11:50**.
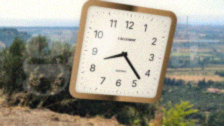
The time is **8:23**
